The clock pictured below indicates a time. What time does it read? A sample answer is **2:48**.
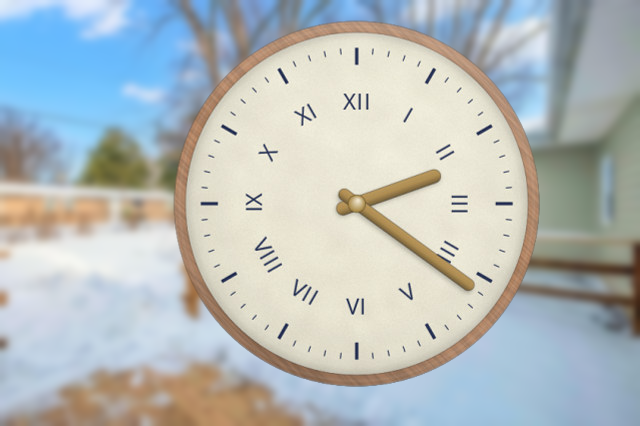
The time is **2:21**
